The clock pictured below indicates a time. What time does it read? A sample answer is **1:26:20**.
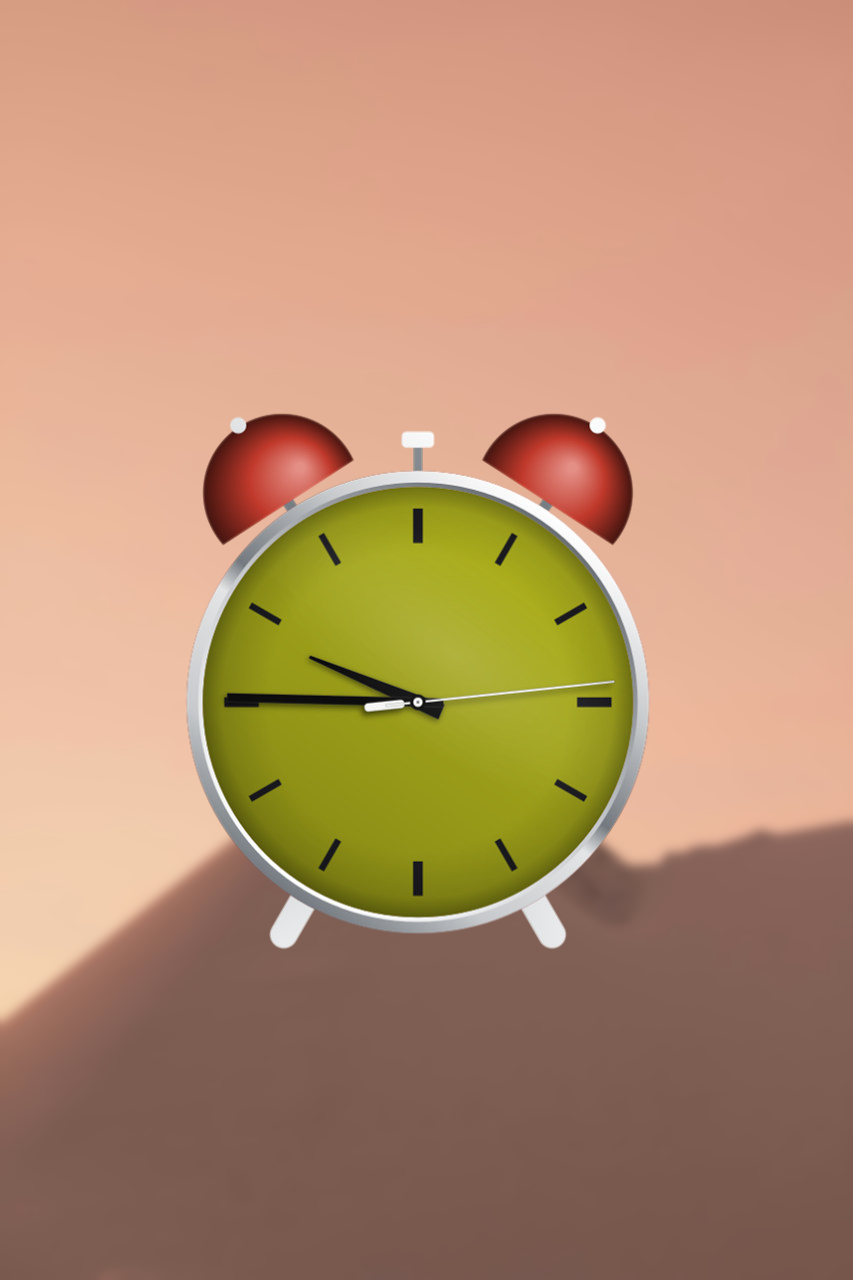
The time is **9:45:14**
